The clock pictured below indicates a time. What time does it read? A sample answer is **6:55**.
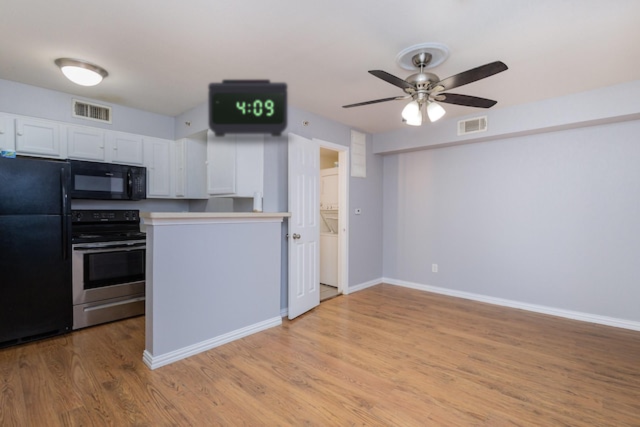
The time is **4:09**
